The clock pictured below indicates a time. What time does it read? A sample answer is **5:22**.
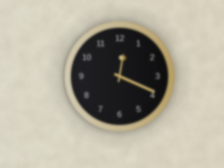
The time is **12:19**
